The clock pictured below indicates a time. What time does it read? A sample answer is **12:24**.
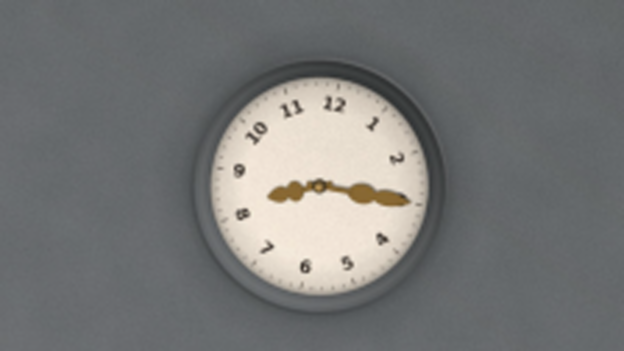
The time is **8:15**
